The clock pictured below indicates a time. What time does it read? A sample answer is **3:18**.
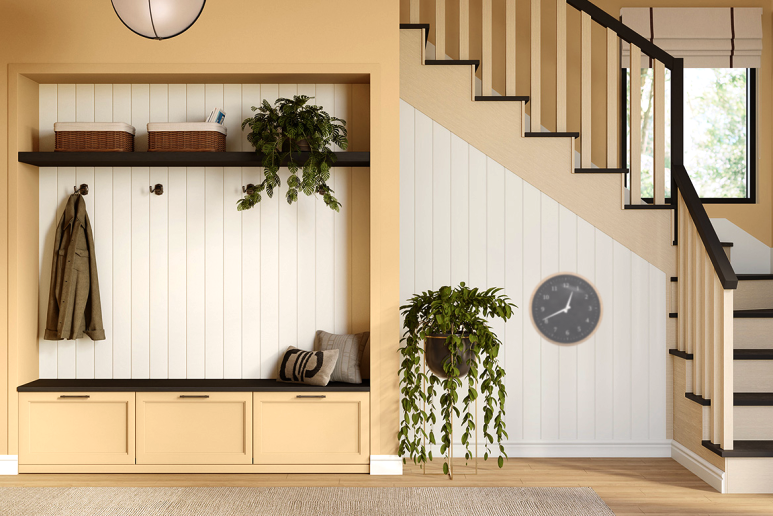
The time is **12:41**
